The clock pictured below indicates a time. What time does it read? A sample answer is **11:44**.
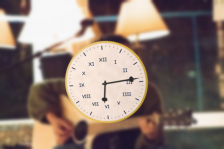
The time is **6:14**
